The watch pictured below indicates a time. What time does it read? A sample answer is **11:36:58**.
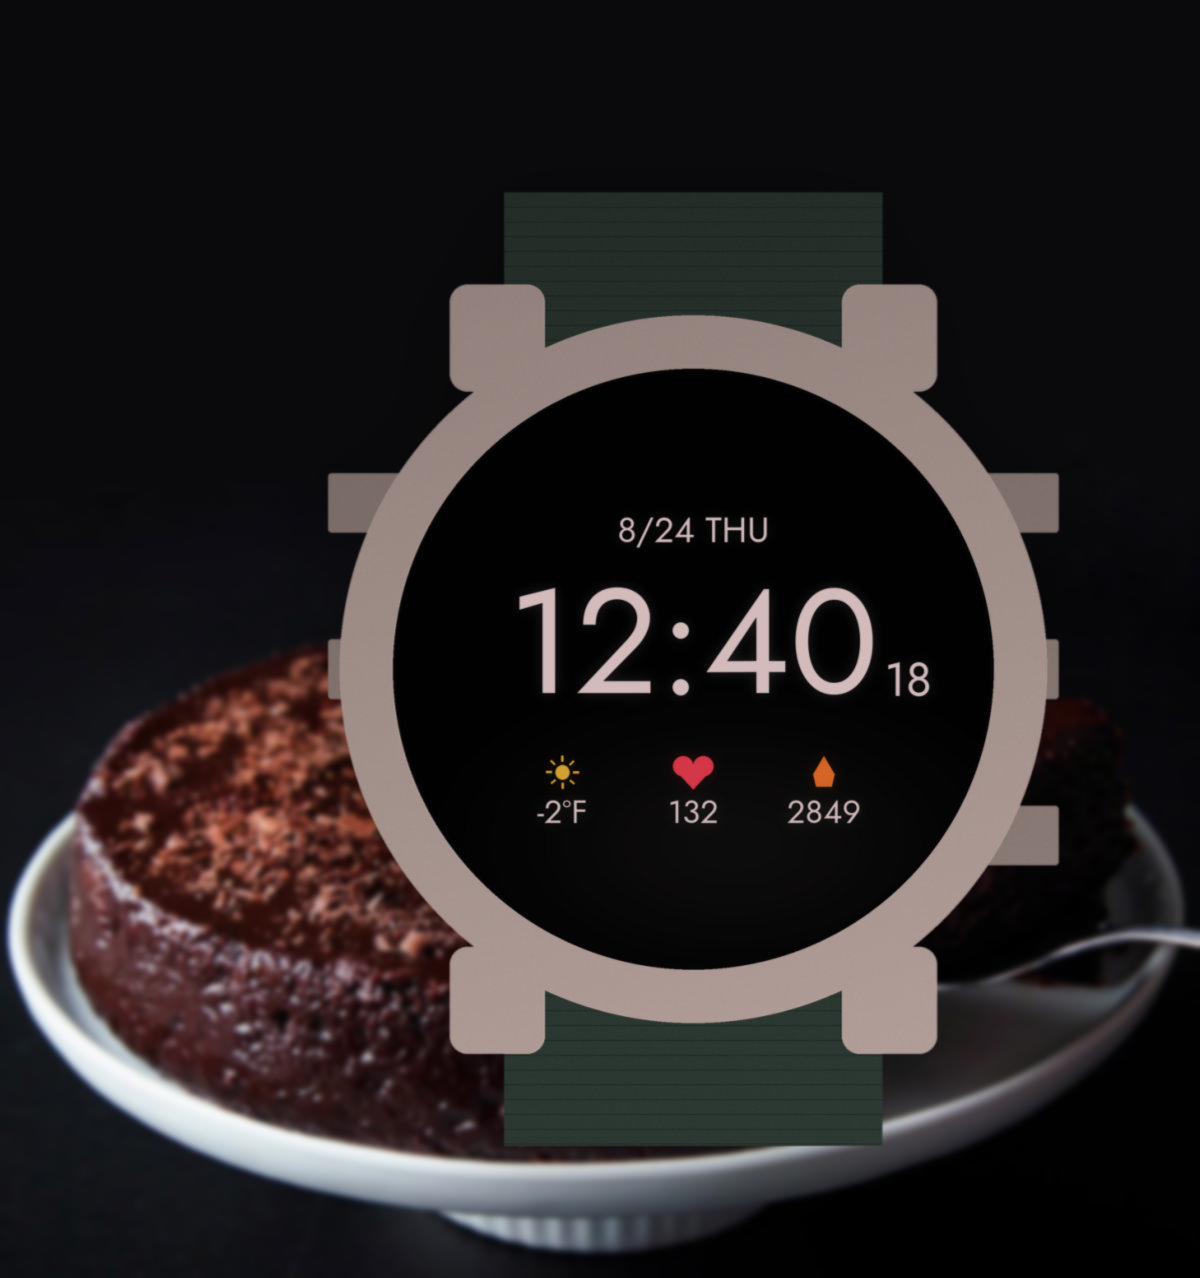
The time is **12:40:18**
